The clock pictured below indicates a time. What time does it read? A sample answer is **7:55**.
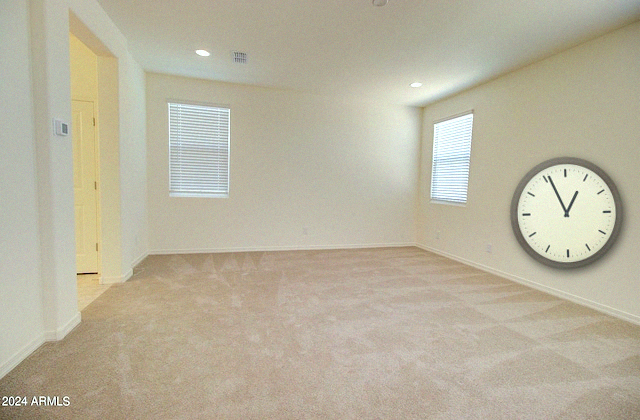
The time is **12:56**
